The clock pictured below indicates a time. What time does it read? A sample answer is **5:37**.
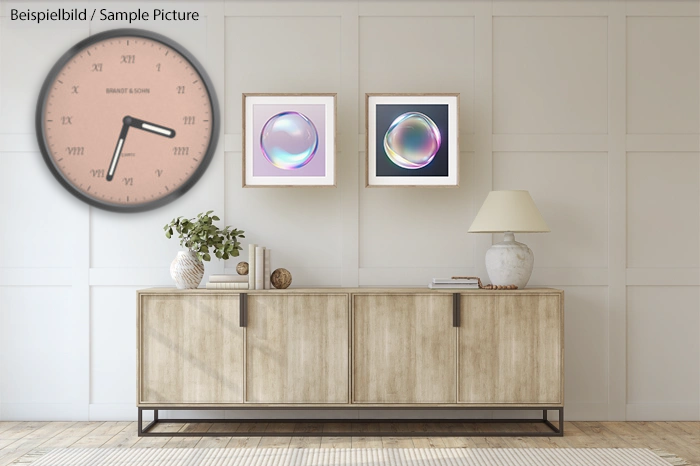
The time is **3:33**
